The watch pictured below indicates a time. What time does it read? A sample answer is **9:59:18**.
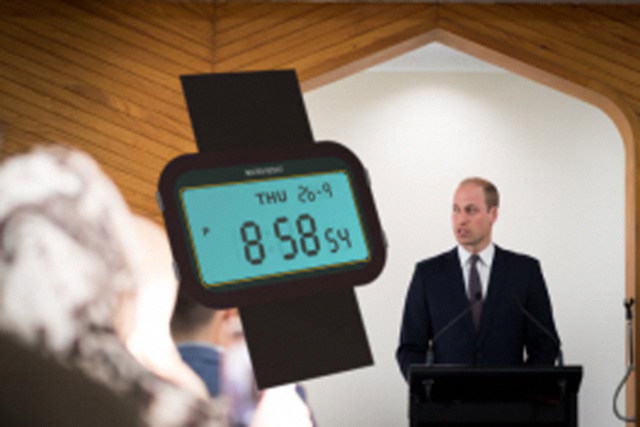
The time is **8:58:54**
